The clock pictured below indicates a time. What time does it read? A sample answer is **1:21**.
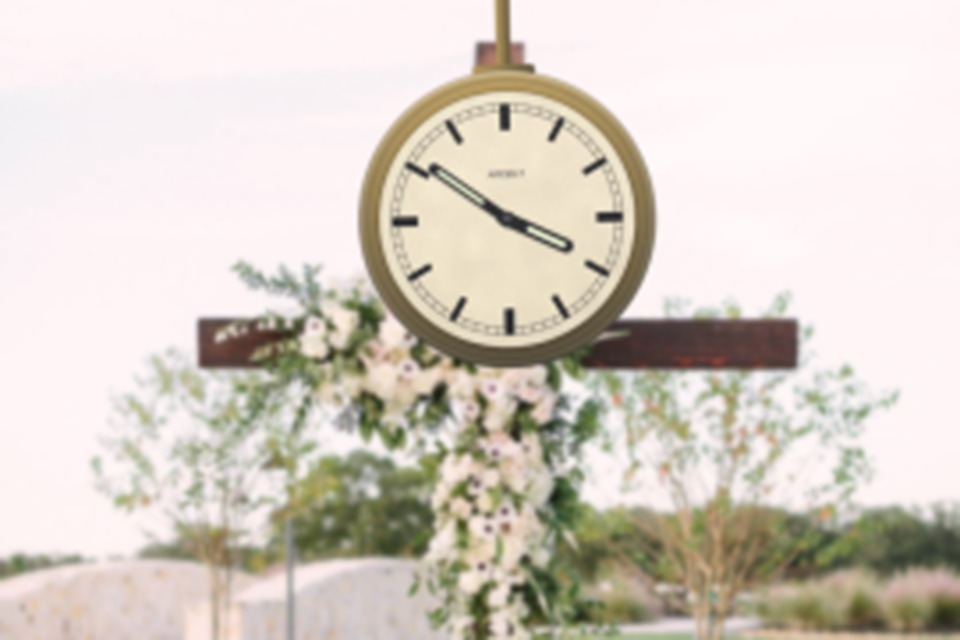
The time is **3:51**
